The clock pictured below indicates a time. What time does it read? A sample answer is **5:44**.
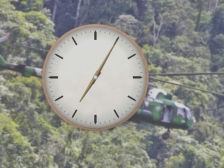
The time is **7:05**
